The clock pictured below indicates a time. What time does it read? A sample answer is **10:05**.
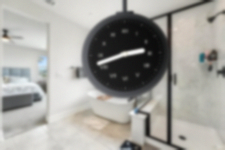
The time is **2:42**
